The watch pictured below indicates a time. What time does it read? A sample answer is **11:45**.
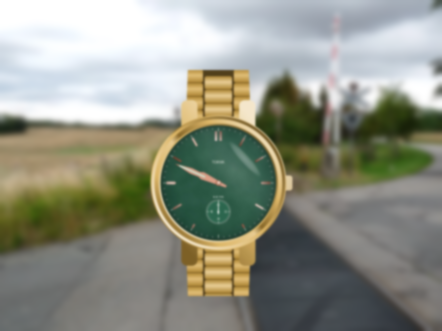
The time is **9:49**
